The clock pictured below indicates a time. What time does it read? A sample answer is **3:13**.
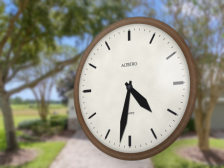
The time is **4:32**
